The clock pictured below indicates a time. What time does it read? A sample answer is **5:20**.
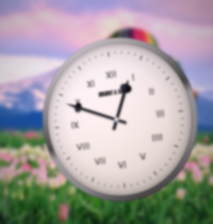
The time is **12:49**
